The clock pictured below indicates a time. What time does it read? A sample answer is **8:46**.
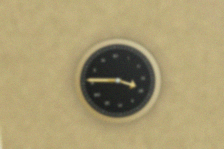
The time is **3:46**
